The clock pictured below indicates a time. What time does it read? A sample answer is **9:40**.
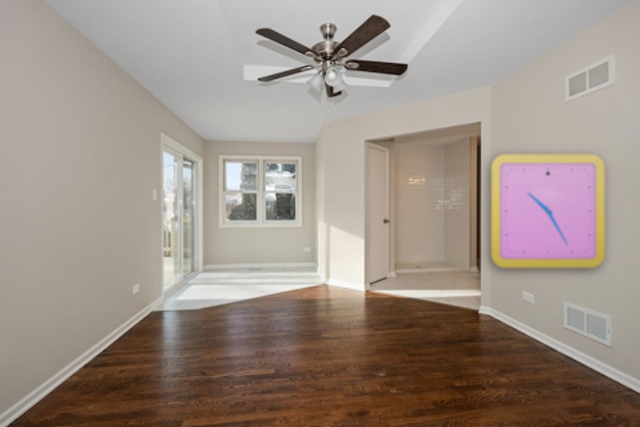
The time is **10:25**
